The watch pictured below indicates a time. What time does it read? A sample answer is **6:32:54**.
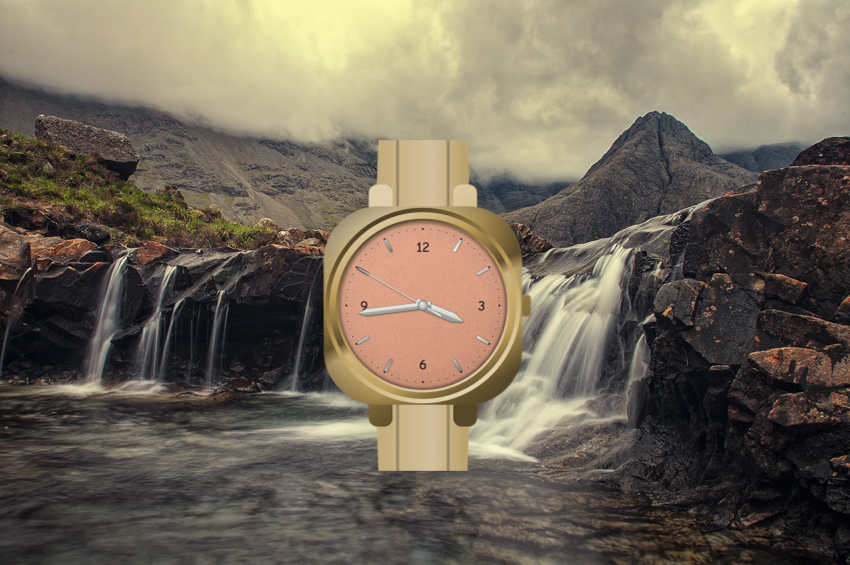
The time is **3:43:50**
